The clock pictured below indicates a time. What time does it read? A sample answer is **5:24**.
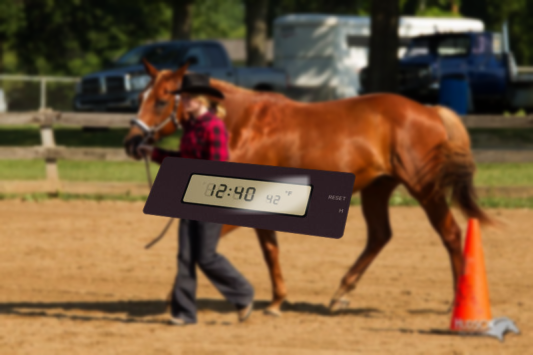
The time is **12:40**
